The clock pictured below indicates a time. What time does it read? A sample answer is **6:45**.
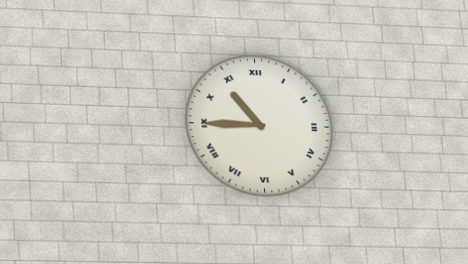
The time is **10:45**
